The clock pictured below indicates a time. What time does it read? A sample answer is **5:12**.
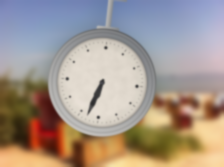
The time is **6:33**
